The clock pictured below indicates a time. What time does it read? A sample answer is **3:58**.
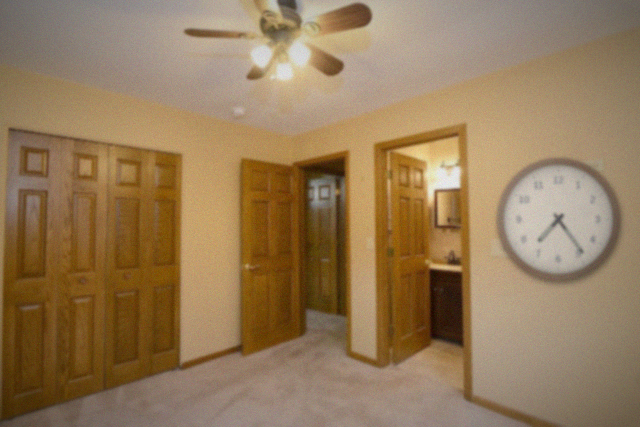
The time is **7:24**
